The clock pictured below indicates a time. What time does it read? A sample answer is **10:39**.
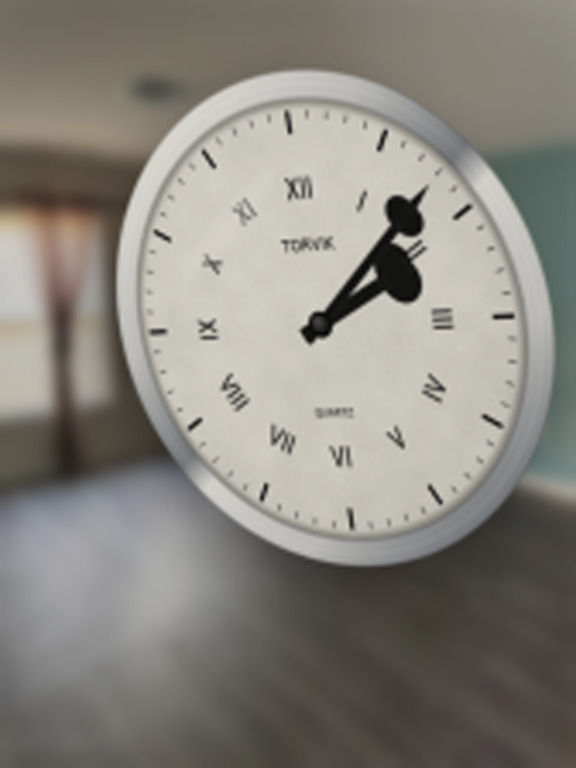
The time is **2:08**
